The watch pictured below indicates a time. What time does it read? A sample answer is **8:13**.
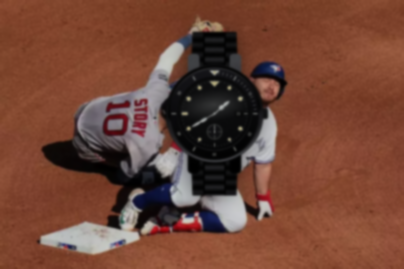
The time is **1:40**
